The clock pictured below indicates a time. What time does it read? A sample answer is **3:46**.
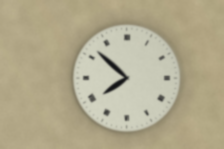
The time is **7:52**
